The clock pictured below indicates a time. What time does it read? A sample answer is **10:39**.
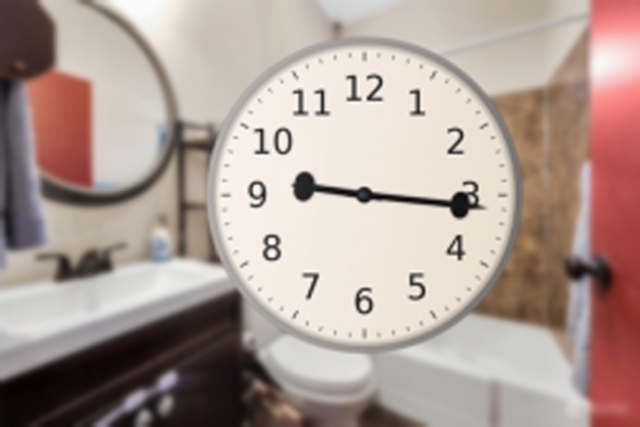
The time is **9:16**
